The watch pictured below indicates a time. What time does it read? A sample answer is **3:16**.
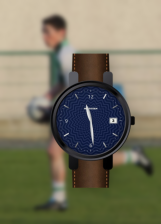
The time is **11:29**
